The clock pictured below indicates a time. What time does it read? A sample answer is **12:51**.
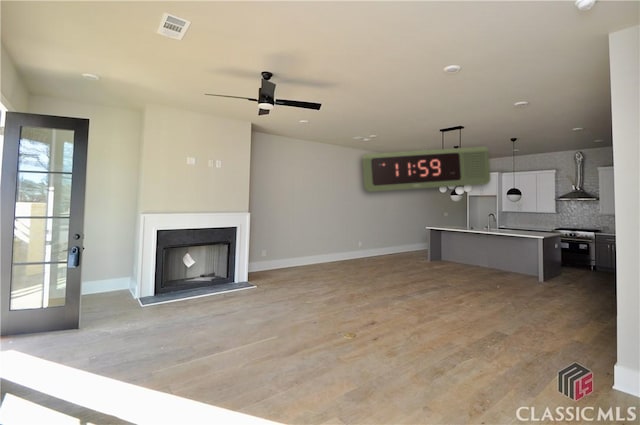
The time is **11:59**
